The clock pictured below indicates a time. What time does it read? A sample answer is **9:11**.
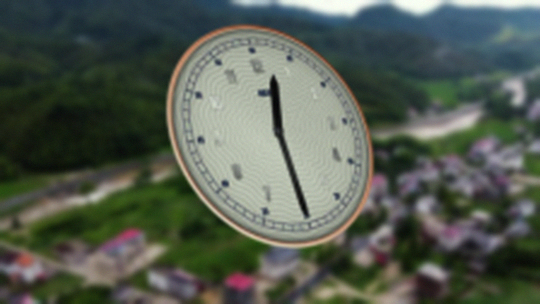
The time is **12:30**
